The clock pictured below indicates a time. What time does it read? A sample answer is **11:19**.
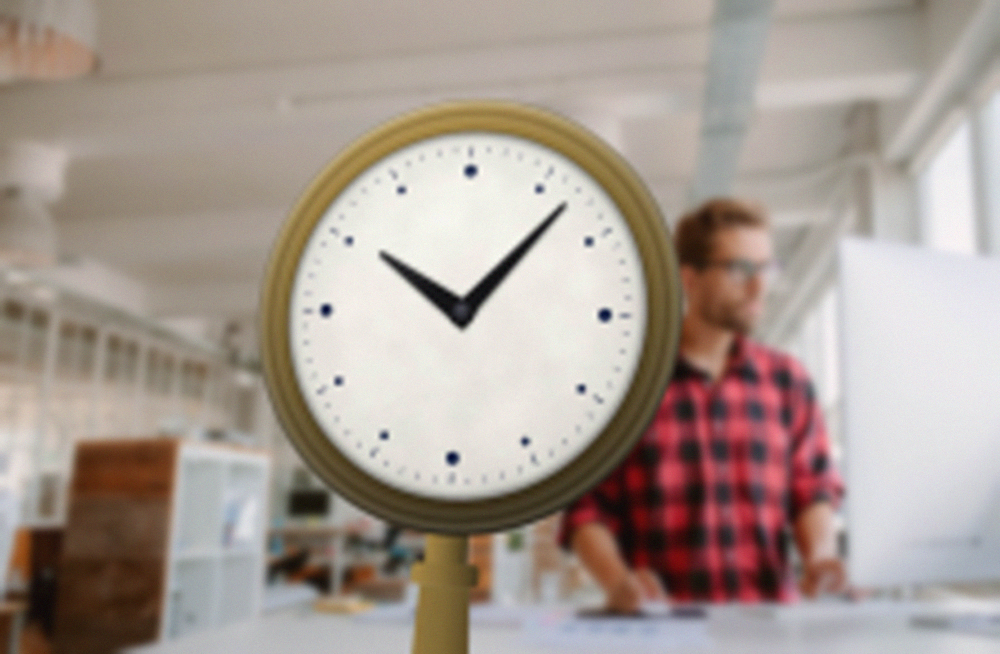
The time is **10:07**
